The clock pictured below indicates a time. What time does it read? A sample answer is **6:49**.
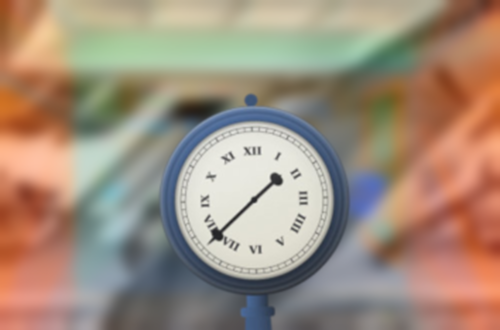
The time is **1:38**
